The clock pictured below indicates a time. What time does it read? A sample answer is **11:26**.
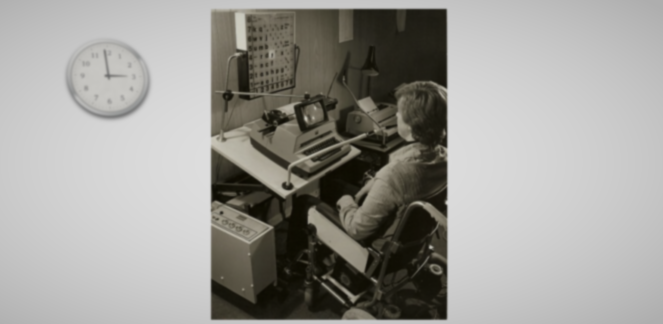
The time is **2:59**
